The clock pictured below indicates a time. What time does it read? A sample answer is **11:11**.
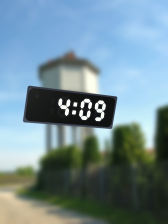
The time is **4:09**
